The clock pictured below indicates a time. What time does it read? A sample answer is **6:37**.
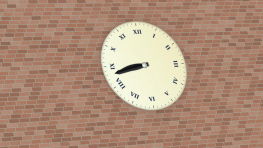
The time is **8:43**
